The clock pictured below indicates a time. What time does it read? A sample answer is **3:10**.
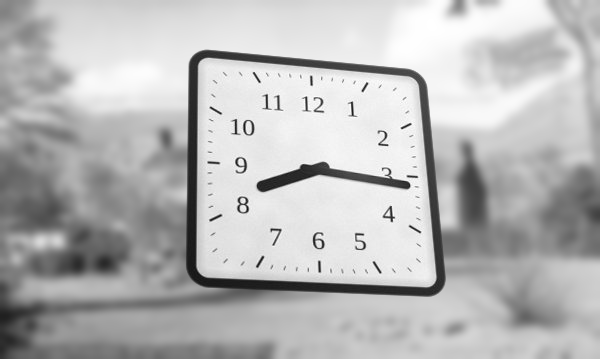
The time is **8:16**
